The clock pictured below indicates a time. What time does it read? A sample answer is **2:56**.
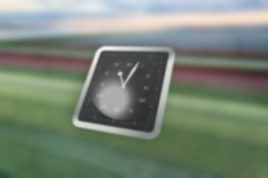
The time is **11:03**
